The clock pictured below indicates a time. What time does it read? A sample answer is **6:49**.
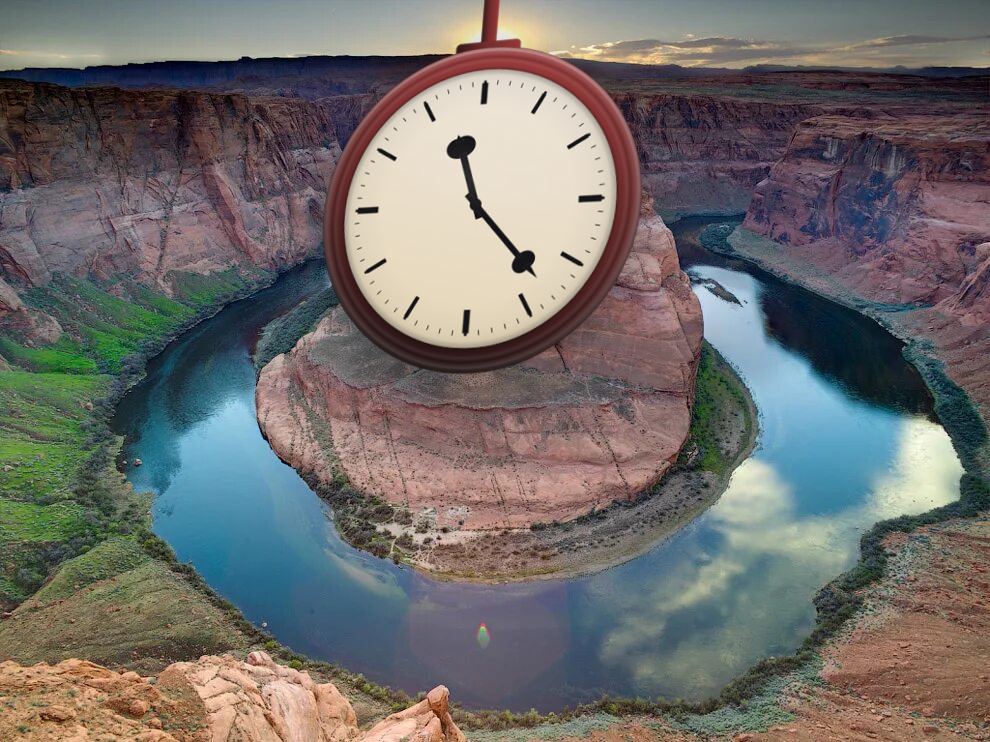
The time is **11:23**
